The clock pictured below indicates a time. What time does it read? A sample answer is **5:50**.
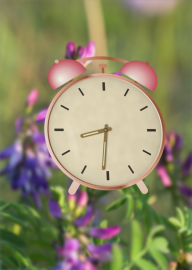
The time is **8:31**
